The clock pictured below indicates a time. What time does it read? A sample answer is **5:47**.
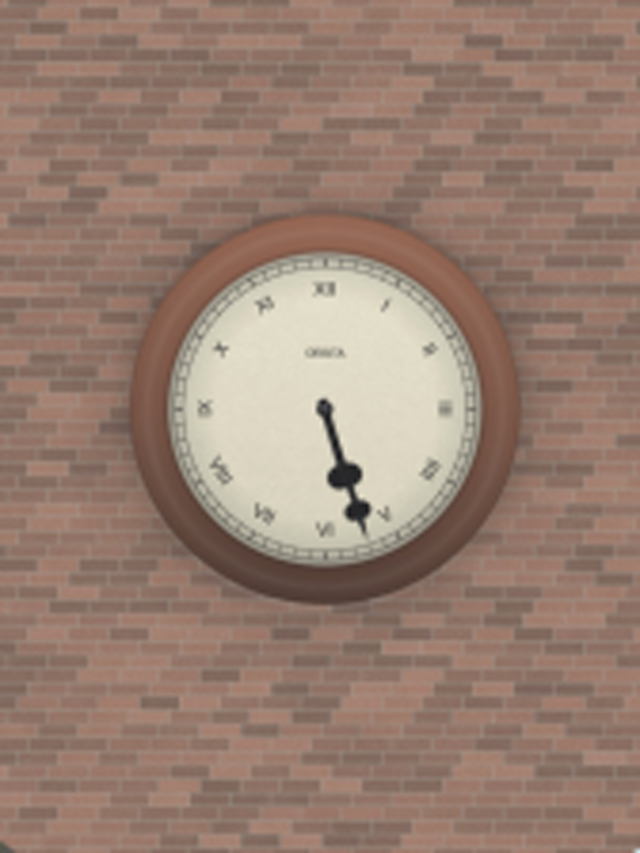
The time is **5:27**
